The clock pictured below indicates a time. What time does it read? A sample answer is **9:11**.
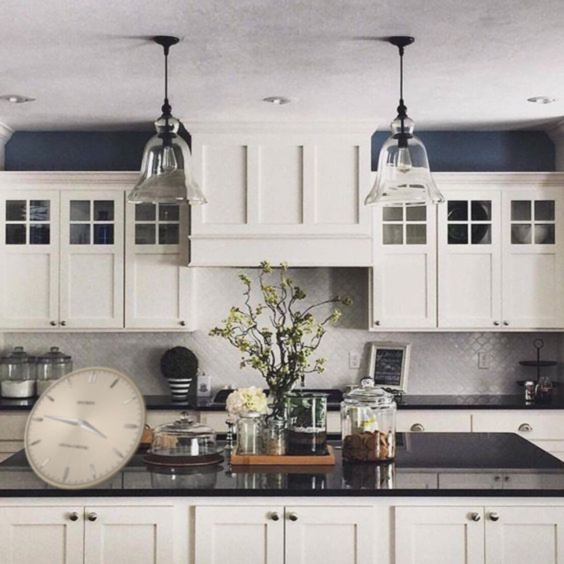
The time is **3:46**
